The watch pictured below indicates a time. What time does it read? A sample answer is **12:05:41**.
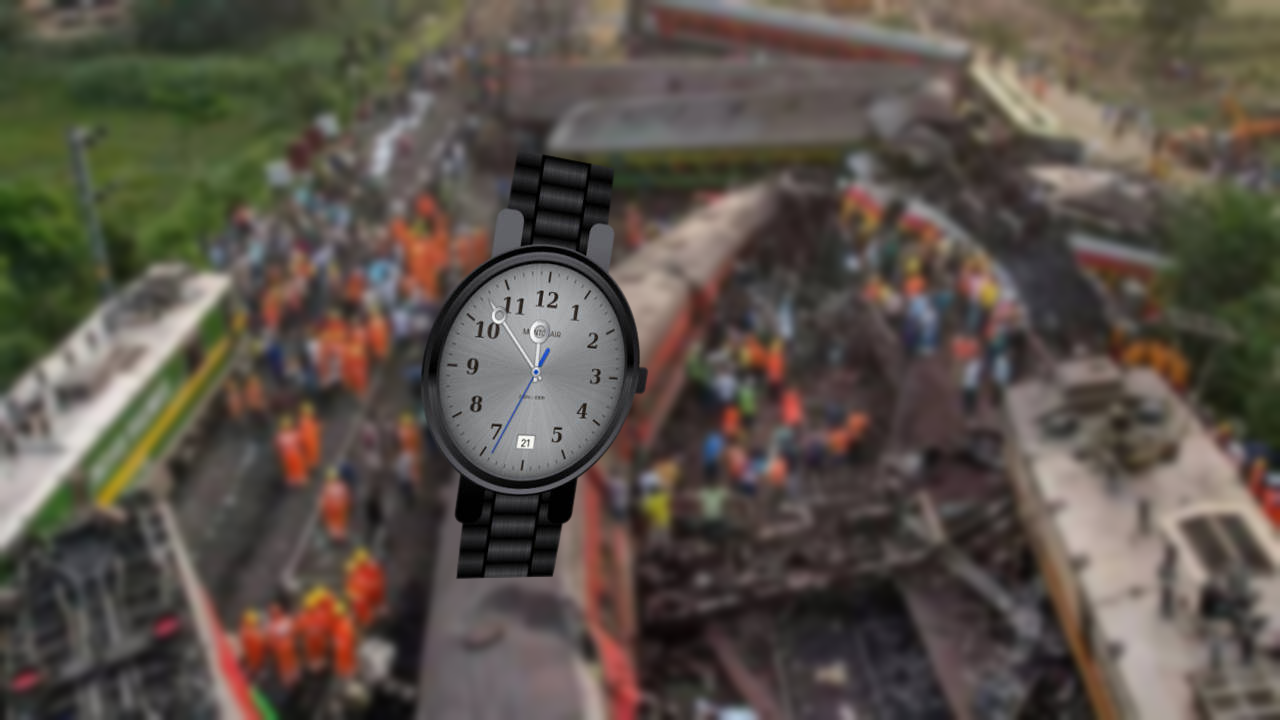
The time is **11:52:34**
